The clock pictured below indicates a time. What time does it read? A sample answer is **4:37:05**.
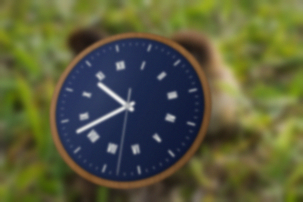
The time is **10:42:33**
